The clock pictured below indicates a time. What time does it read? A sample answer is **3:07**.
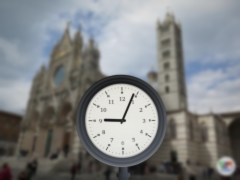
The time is **9:04**
